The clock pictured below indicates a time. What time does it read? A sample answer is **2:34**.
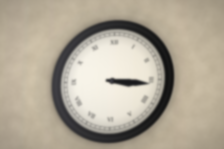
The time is **3:16**
